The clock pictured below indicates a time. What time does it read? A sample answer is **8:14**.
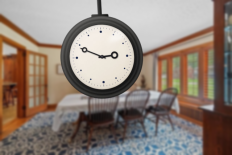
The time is **2:49**
